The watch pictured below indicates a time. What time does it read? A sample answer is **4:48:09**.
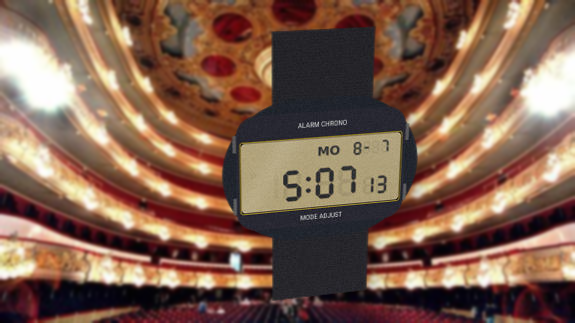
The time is **5:07:13**
